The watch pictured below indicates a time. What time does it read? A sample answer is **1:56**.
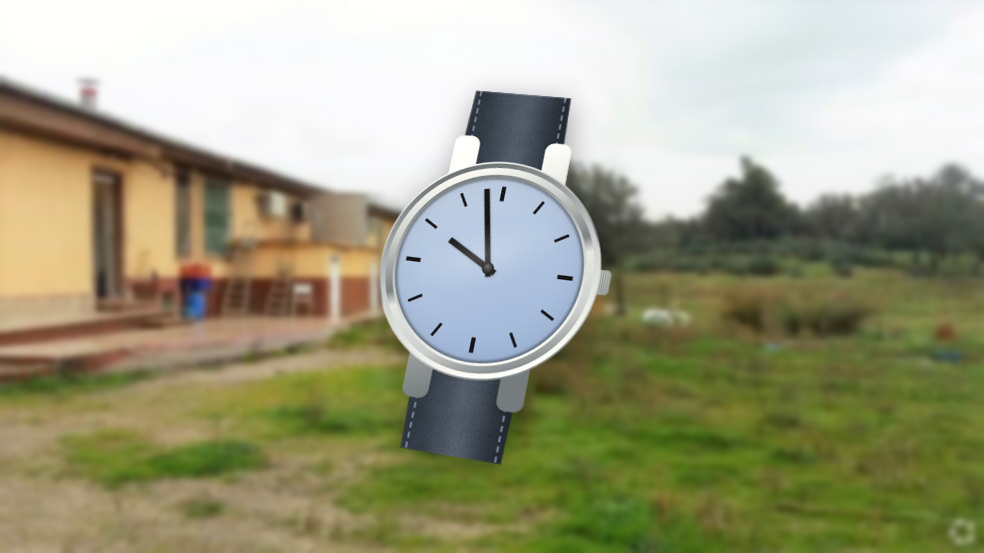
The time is **9:58**
